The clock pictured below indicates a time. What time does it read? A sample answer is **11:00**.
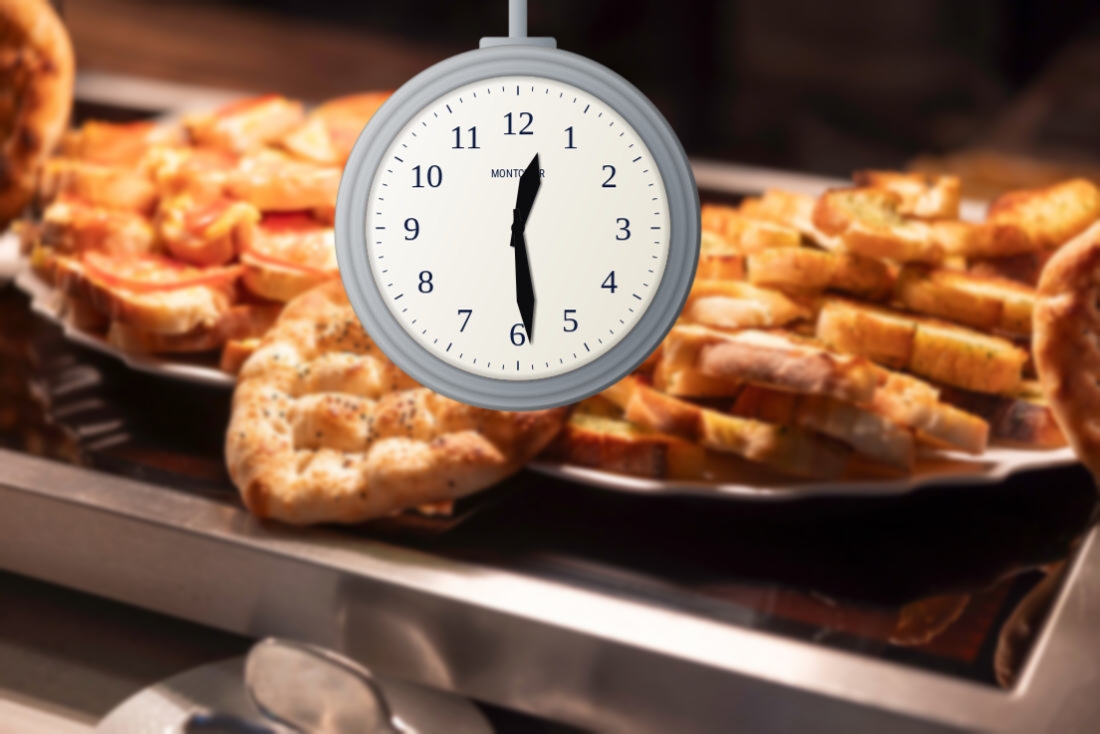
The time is **12:29**
